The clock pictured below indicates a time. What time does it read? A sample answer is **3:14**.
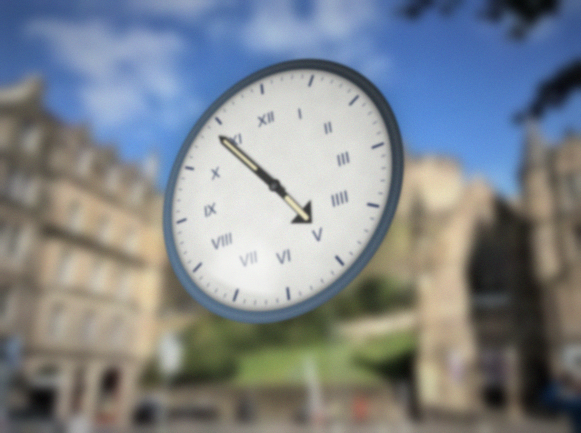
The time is **4:54**
